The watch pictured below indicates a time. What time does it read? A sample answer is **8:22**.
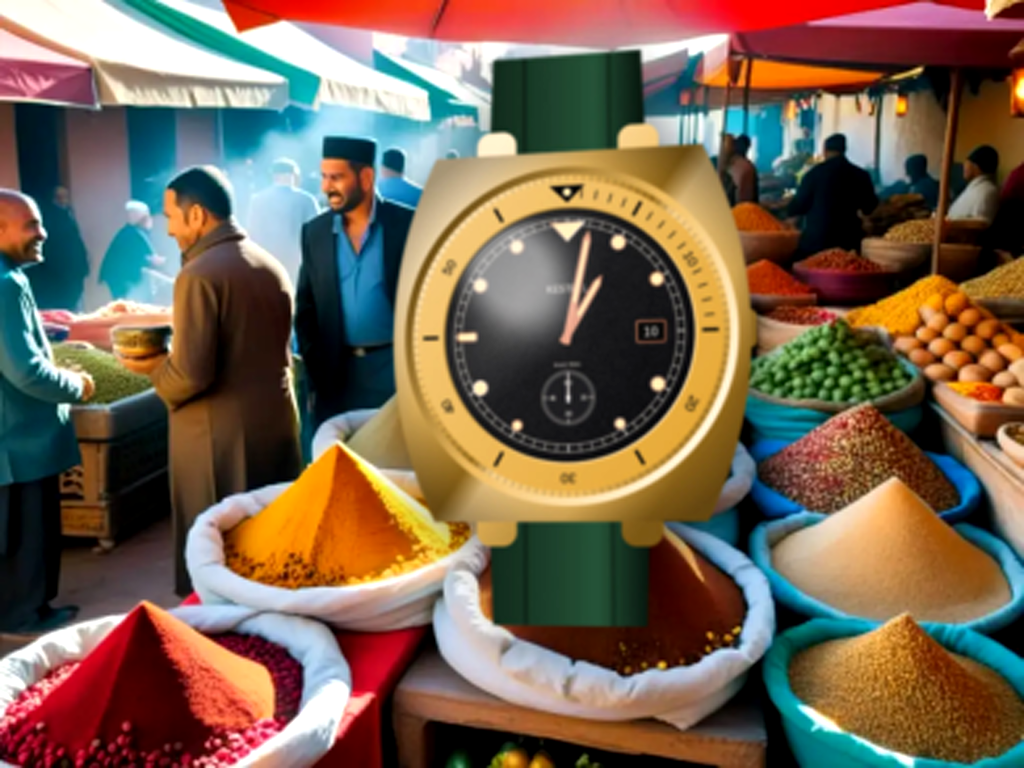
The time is **1:02**
